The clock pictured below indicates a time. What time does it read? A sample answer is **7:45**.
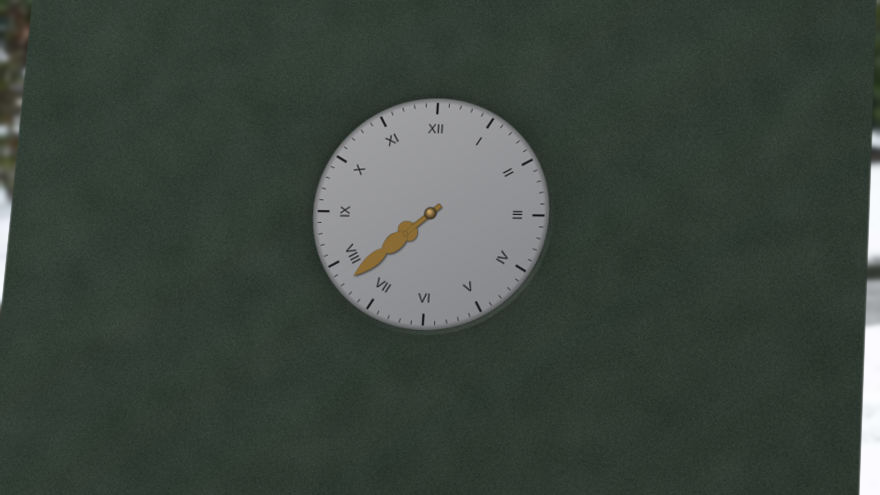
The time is **7:38**
